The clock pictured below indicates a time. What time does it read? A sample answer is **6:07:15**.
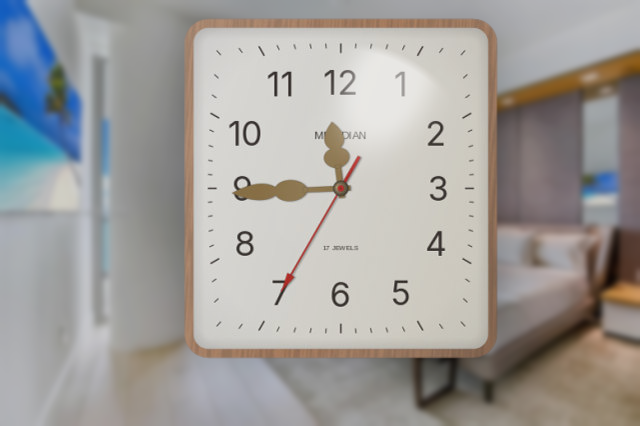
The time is **11:44:35**
